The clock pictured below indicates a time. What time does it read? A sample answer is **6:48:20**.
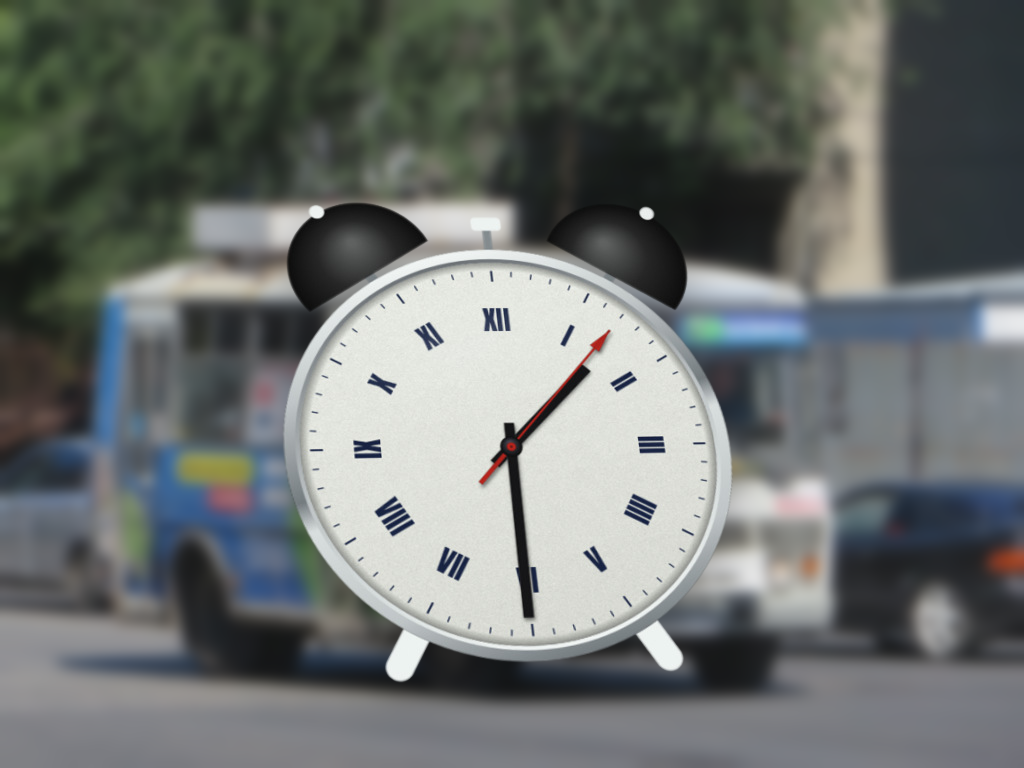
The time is **1:30:07**
